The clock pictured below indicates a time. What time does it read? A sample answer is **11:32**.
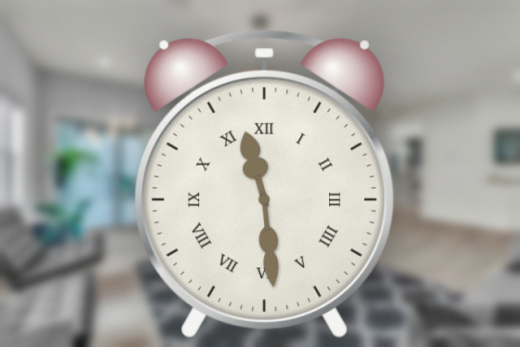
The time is **11:29**
